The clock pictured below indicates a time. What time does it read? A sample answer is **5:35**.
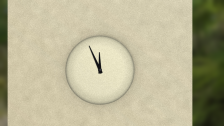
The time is **11:56**
